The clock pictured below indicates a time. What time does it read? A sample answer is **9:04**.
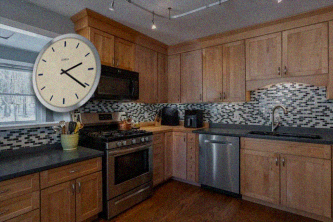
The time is **2:21**
